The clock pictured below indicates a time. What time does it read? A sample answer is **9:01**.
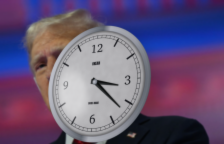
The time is **3:22**
